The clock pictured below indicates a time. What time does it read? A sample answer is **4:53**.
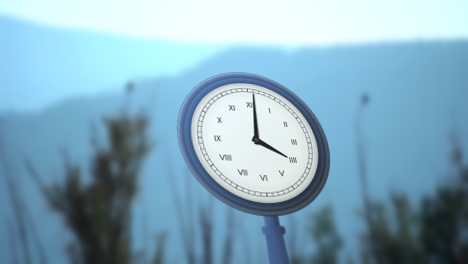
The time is **4:01**
